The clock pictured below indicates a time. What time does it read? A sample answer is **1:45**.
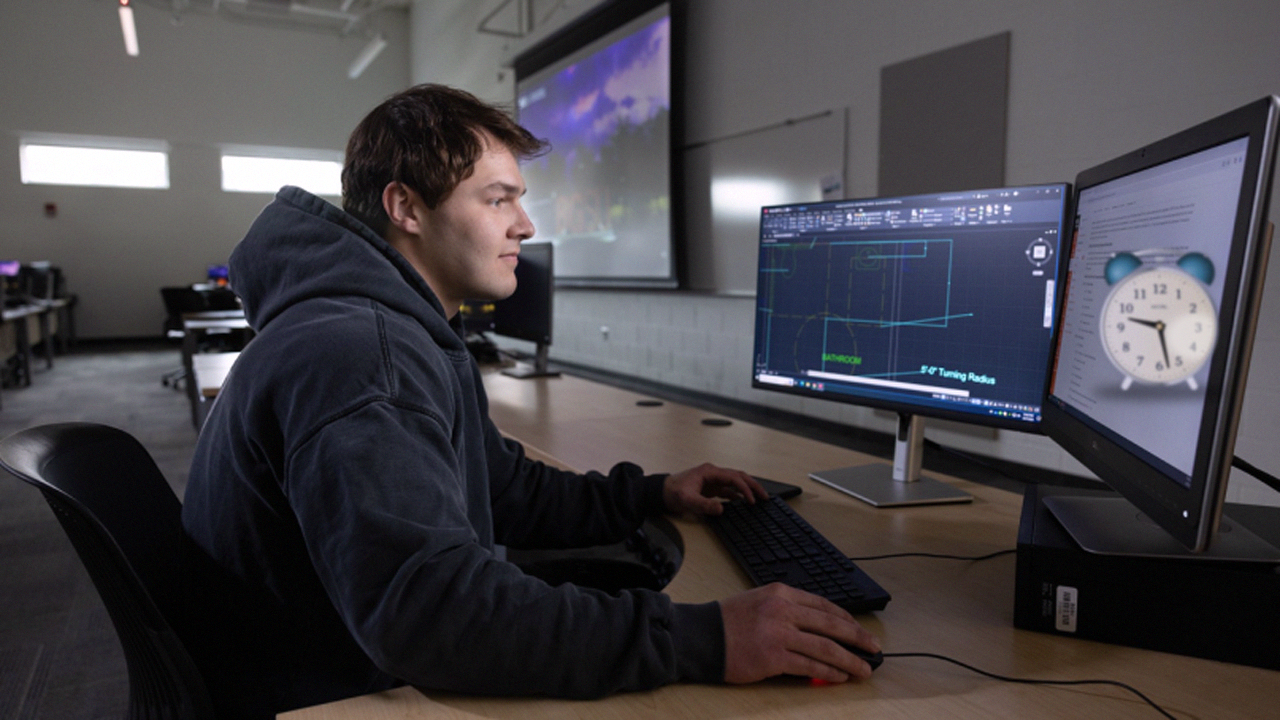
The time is **9:28**
